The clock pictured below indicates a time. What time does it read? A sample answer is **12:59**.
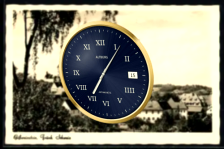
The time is **7:06**
